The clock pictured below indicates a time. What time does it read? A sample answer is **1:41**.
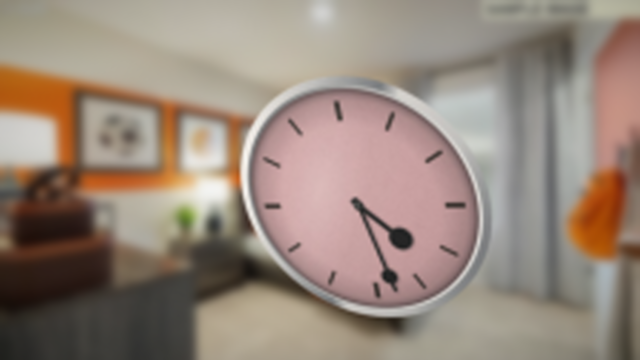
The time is **4:28**
